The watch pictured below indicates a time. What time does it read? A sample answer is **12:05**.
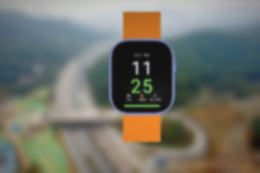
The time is **11:25**
